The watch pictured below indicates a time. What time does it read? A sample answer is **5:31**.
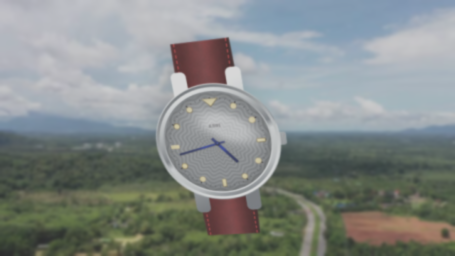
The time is **4:43**
